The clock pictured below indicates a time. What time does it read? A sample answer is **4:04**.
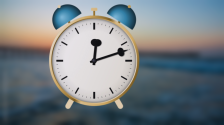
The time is **12:12**
